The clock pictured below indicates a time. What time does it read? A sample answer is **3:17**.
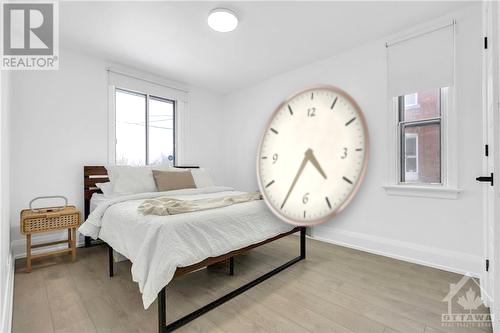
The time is **4:35**
